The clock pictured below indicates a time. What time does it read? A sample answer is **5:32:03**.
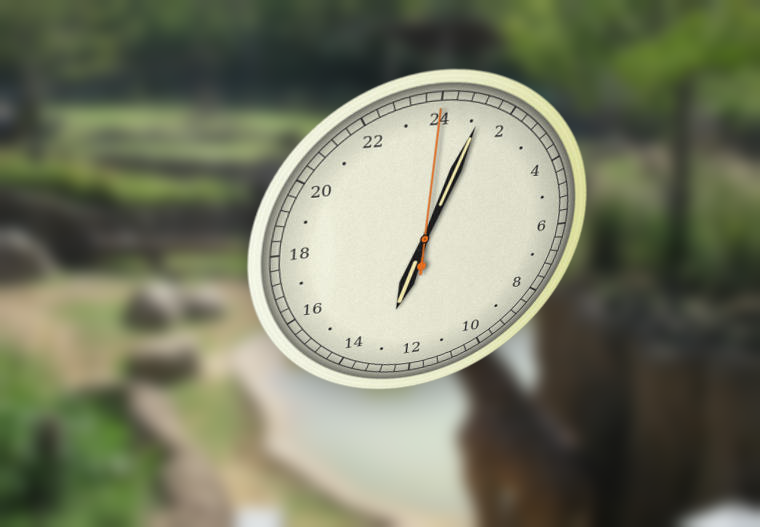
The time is **13:03:00**
